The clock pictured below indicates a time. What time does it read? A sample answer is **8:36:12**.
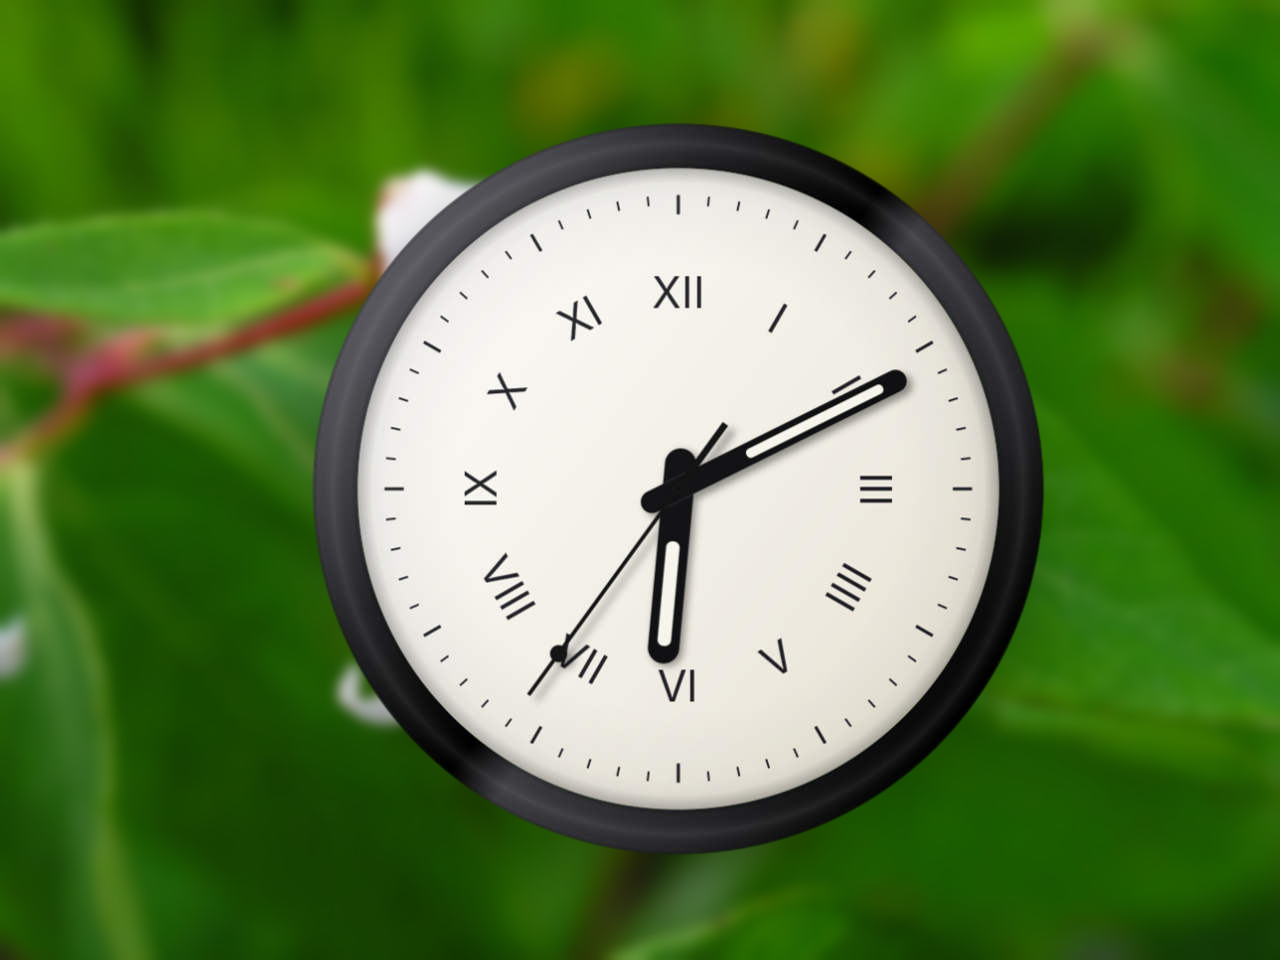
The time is **6:10:36**
